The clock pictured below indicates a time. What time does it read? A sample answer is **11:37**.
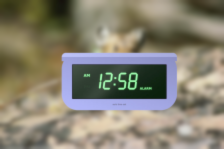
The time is **12:58**
